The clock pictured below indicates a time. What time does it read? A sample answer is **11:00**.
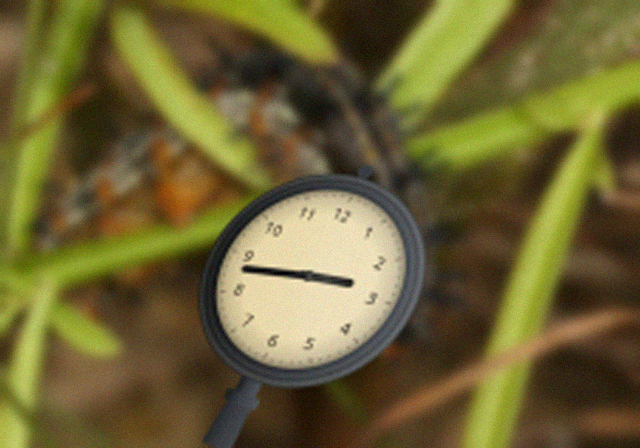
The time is **2:43**
